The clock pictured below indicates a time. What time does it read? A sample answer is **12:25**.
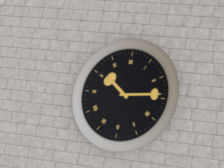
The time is **10:14**
